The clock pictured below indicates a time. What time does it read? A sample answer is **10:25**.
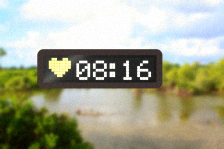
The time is **8:16**
